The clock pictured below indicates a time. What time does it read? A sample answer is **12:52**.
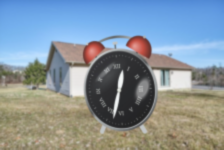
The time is **12:33**
